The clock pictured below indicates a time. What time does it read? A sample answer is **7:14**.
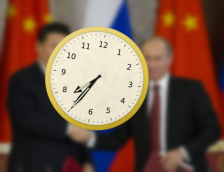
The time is **7:35**
